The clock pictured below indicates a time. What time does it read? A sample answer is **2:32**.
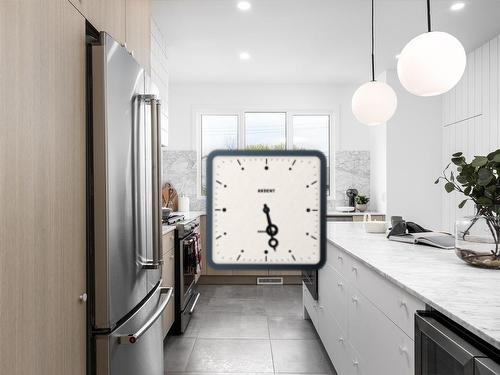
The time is **5:28**
